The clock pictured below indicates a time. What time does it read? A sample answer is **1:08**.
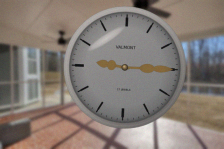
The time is **9:15**
